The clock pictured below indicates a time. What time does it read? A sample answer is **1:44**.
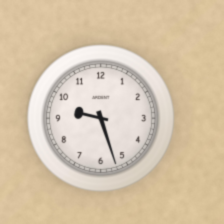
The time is **9:27**
